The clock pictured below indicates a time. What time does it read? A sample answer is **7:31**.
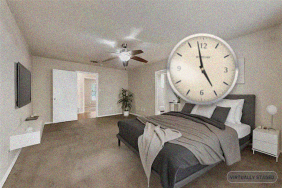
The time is **4:58**
